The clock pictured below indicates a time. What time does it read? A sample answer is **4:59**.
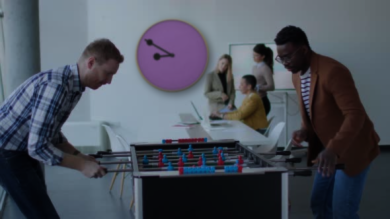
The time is **8:50**
